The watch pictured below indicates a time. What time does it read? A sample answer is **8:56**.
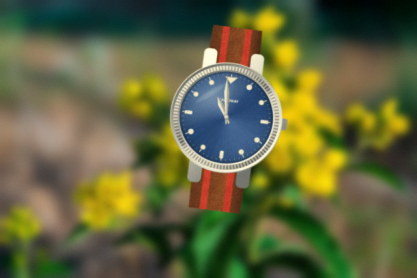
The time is **10:59**
